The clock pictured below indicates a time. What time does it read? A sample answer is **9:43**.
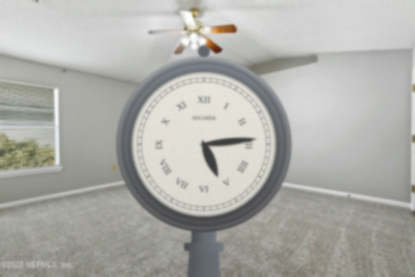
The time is **5:14**
